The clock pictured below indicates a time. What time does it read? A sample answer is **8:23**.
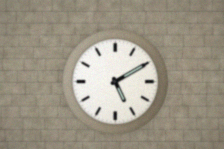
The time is **5:10**
